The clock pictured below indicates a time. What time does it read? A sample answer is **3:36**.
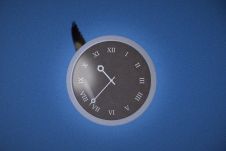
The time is **10:37**
